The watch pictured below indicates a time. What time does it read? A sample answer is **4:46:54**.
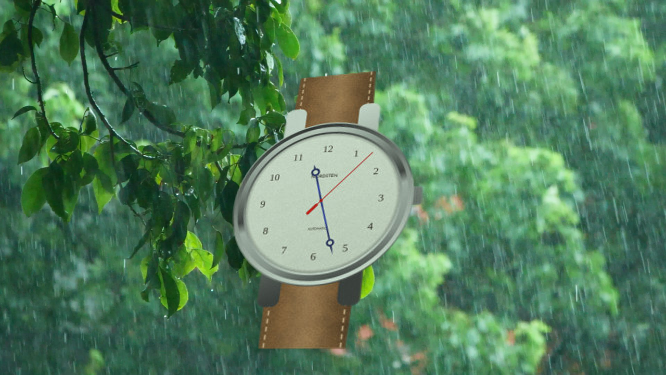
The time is **11:27:07**
